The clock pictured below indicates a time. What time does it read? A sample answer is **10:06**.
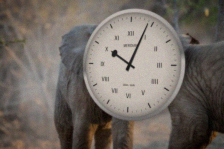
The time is **10:04**
